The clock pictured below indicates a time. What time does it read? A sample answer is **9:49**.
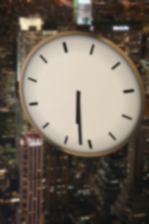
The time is **6:32**
